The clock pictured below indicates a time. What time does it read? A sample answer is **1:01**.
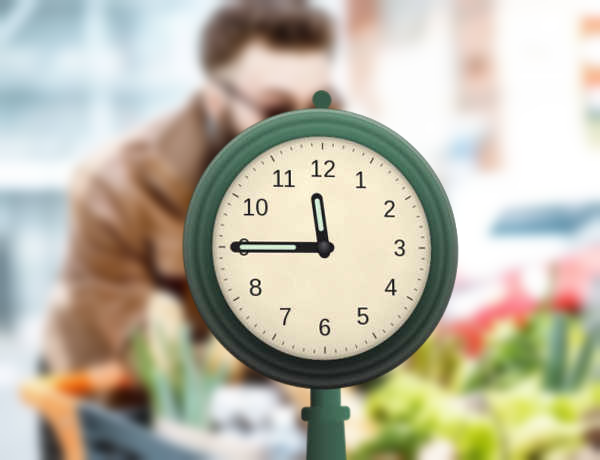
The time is **11:45**
